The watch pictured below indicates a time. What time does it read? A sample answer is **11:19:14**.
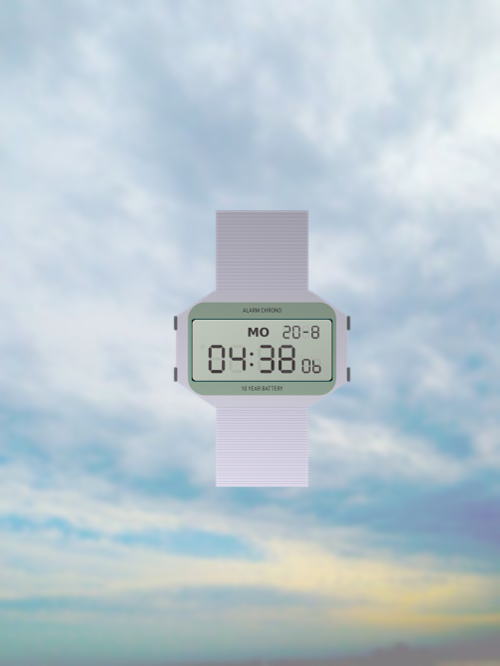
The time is **4:38:06**
